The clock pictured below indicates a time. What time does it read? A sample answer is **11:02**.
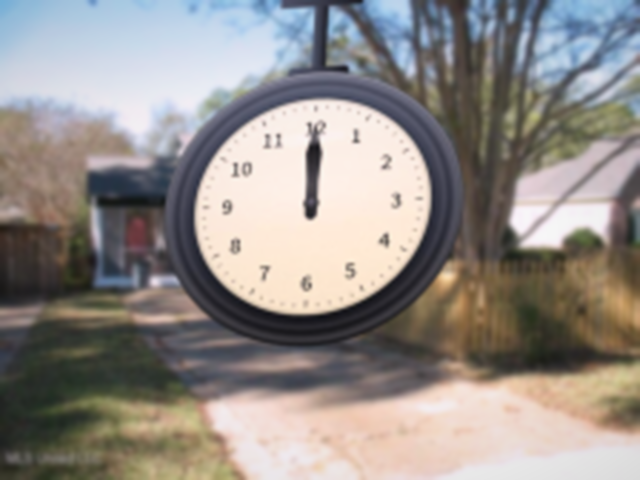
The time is **12:00**
